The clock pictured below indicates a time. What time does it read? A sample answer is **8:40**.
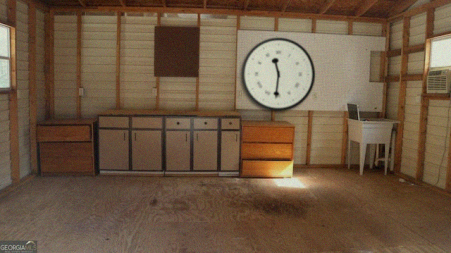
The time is **11:31**
